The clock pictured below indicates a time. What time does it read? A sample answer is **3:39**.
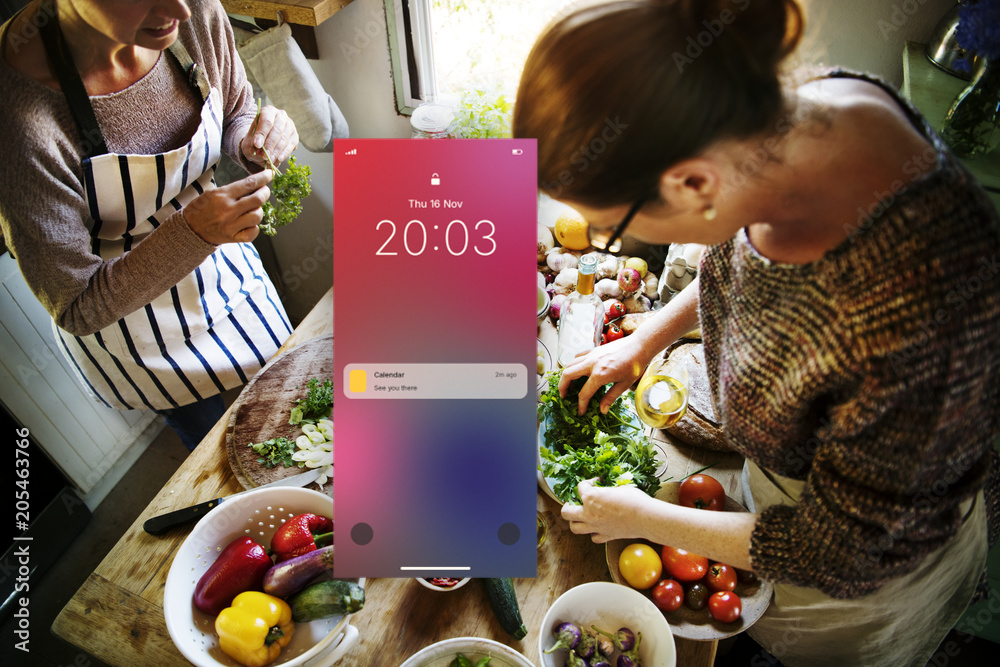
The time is **20:03**
